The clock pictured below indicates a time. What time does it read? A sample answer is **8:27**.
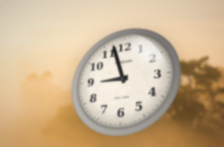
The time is **8:57**
